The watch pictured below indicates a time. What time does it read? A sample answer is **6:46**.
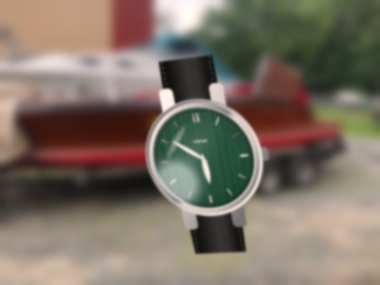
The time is **5:51**
